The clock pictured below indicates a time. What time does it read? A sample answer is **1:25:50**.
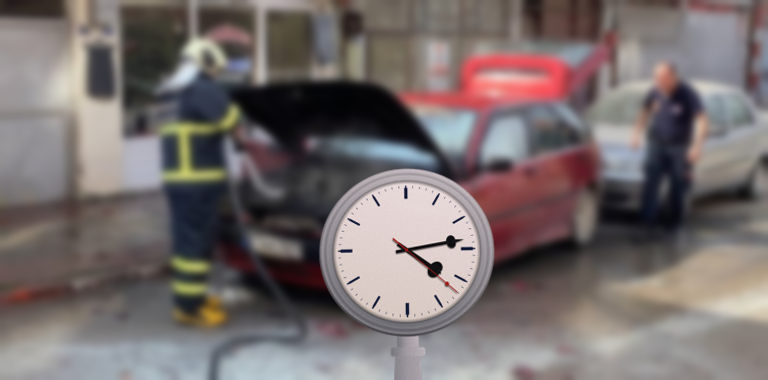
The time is **4:13:22**
